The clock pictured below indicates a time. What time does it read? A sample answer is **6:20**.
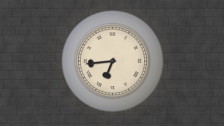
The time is **6:44**
